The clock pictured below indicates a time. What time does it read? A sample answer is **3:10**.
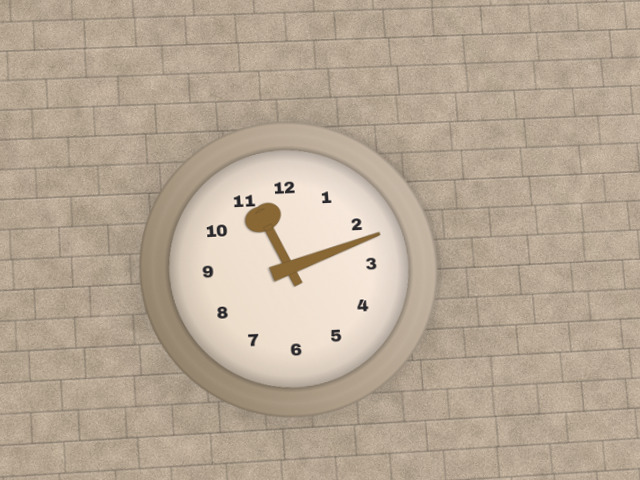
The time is **11:12**
